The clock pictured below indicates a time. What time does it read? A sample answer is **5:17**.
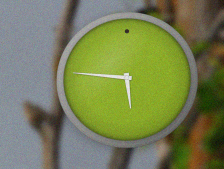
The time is **5:46**
